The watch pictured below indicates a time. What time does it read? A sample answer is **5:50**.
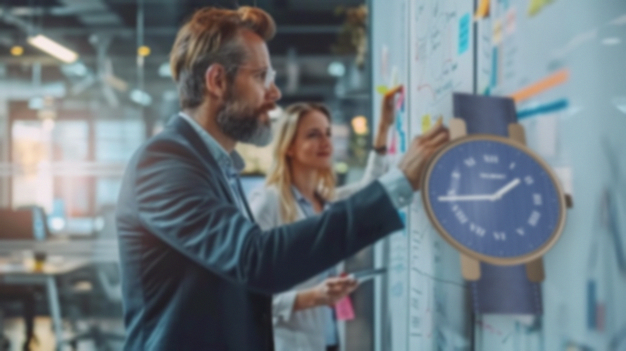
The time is **1:44**
